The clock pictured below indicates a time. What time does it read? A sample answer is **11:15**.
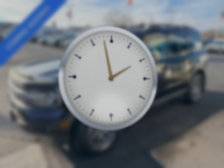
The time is **1:58**
